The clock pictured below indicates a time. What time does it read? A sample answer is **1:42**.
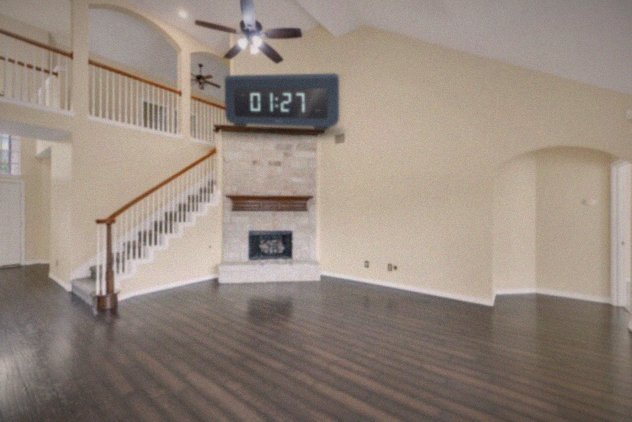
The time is **1:27**
